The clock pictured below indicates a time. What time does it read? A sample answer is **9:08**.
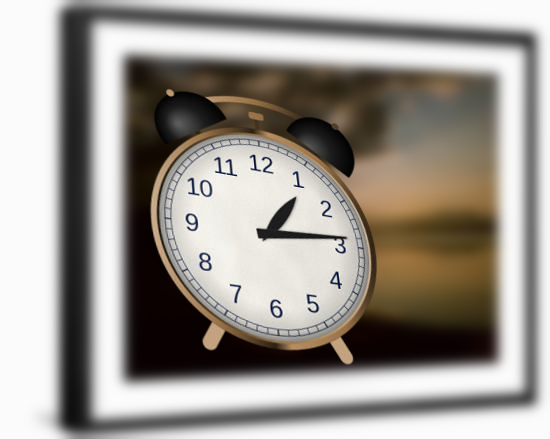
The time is **1:14**
